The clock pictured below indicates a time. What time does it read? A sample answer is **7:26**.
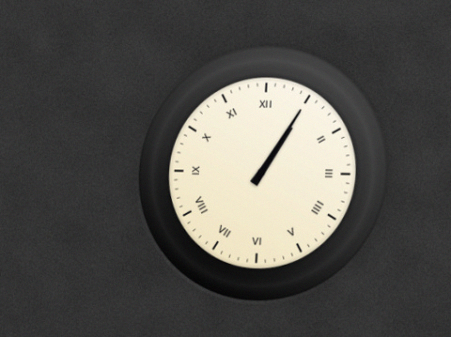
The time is **1:05**
